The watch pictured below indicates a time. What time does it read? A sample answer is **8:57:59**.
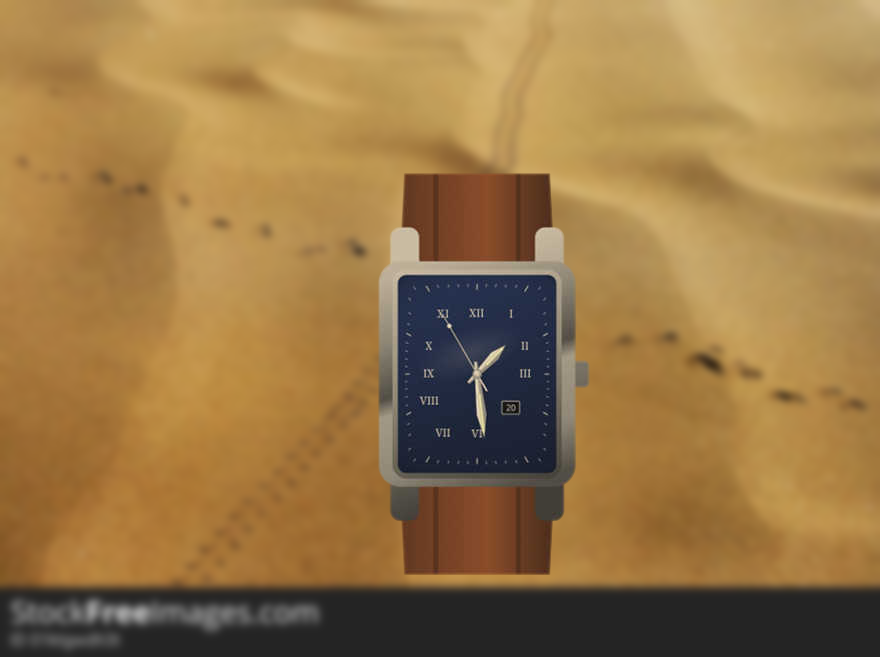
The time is **1:28:55**
